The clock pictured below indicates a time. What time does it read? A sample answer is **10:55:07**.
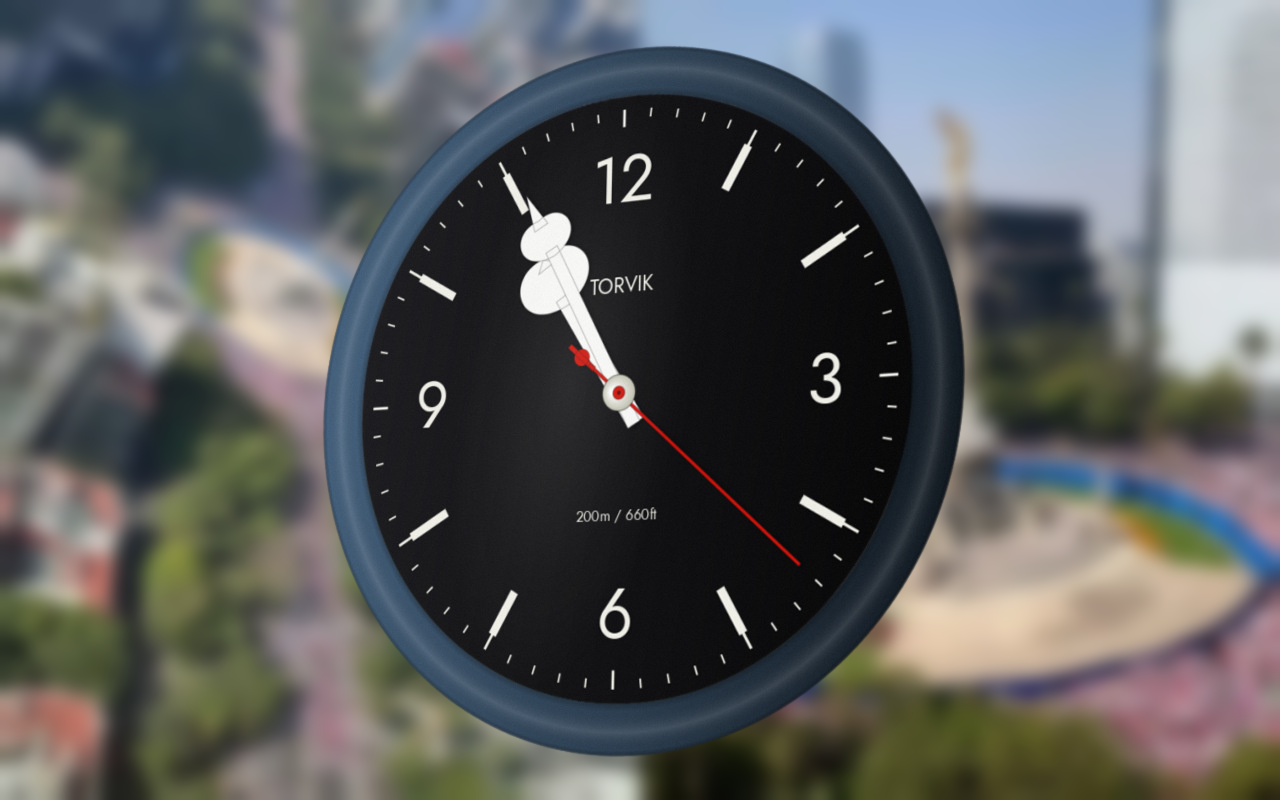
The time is **10:55:22**
